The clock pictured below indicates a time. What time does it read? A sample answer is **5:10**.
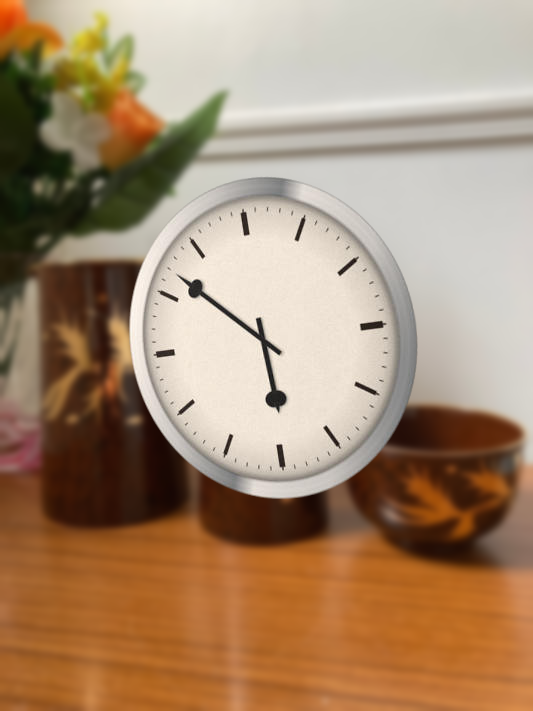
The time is **5:52**
